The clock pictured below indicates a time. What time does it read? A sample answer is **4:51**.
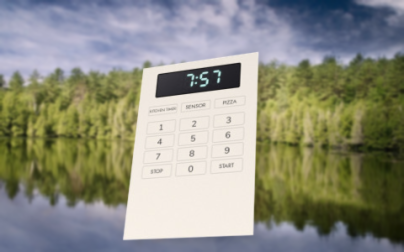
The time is **7:57**
